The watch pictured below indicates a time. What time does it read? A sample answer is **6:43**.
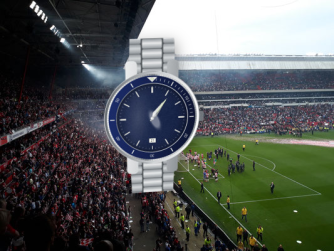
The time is **1:06**
